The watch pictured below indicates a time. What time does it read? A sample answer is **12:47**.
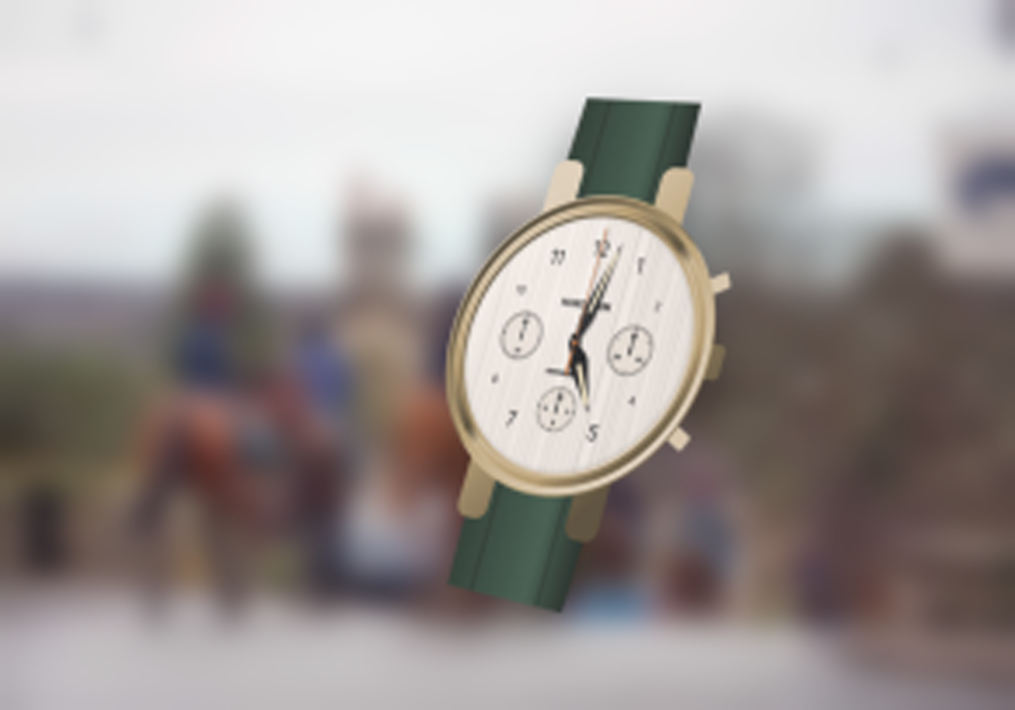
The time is **5:02**
